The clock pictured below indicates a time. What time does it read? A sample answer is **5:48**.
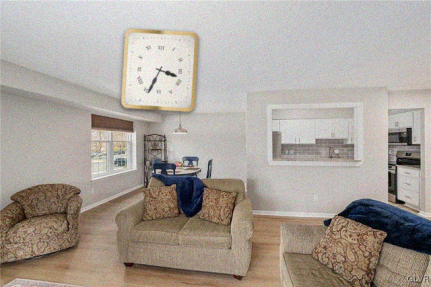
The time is **3:34**
